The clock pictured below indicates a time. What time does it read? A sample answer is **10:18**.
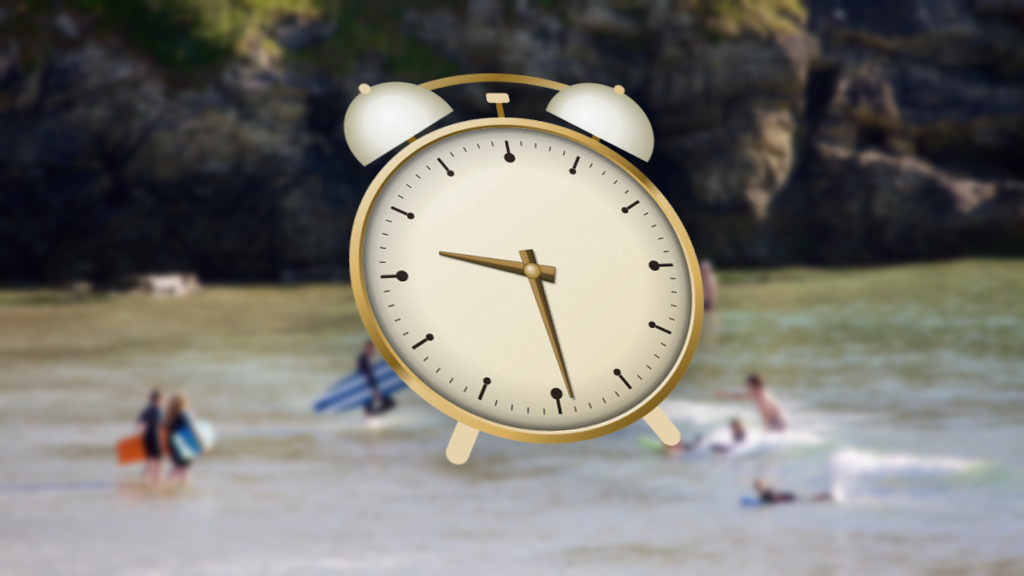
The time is **9:29**
